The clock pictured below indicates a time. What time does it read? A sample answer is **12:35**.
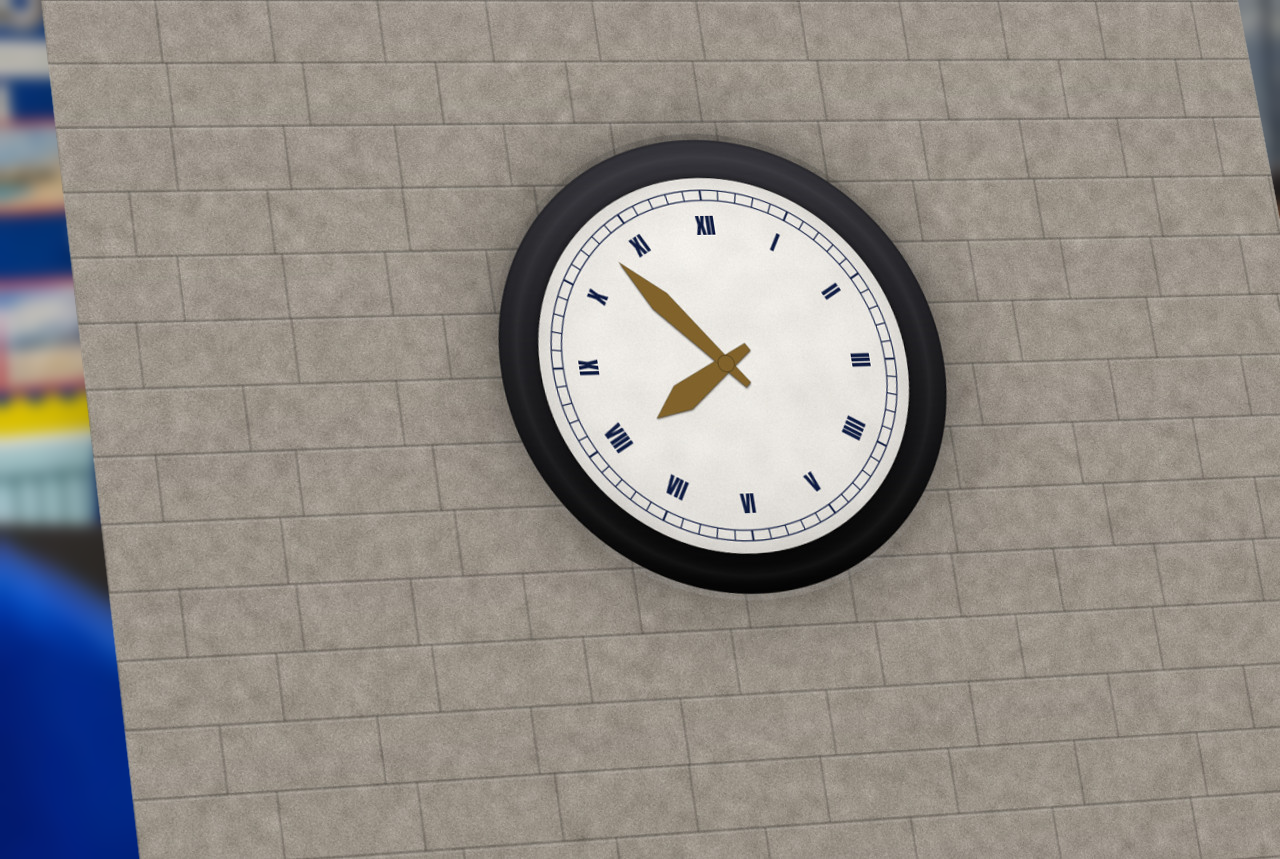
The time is **7:53**
